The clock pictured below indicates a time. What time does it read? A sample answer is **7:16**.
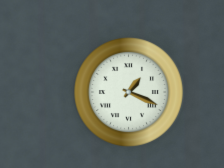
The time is **1:19**
